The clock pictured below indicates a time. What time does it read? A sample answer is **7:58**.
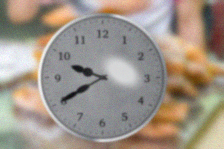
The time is **9:40**
